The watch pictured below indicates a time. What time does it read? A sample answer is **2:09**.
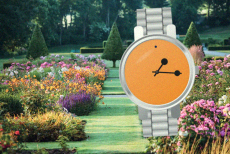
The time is **1:16**
